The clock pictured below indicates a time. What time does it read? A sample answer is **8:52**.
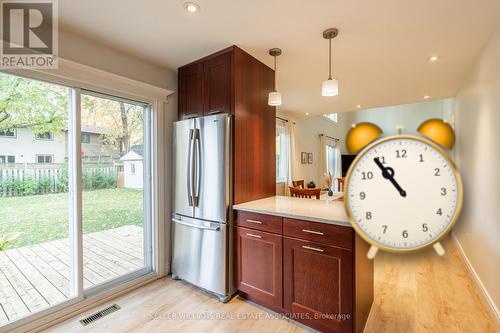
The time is **10:54**
